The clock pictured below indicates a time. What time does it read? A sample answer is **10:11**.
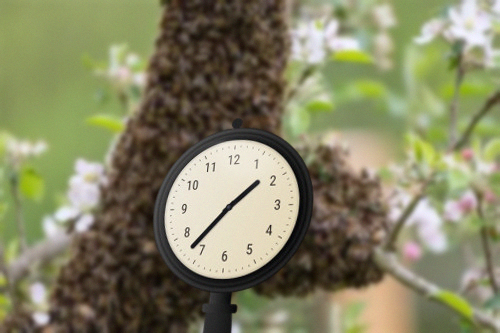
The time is **1:37**
